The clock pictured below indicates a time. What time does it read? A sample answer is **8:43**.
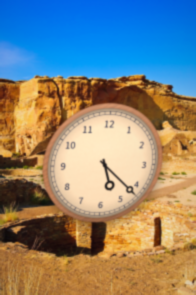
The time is **5:22**
